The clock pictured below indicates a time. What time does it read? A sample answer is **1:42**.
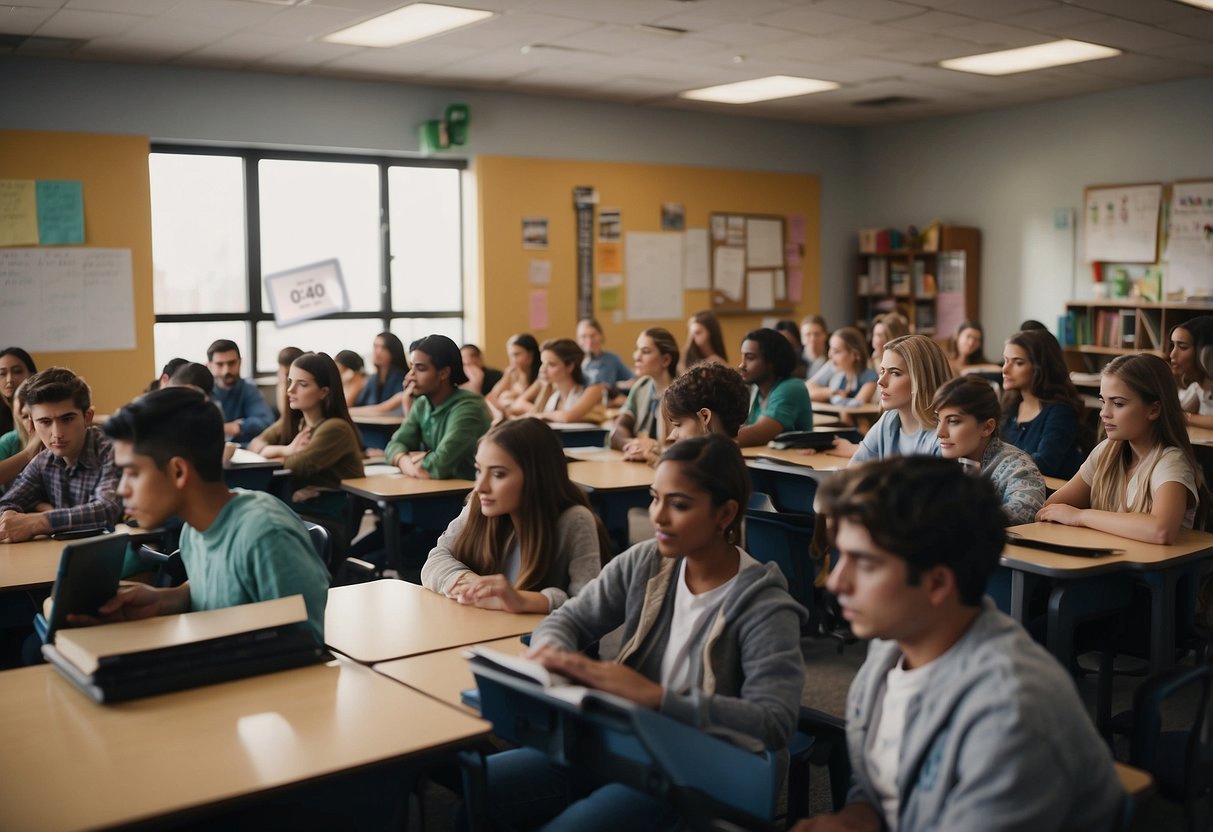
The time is **0:40**
